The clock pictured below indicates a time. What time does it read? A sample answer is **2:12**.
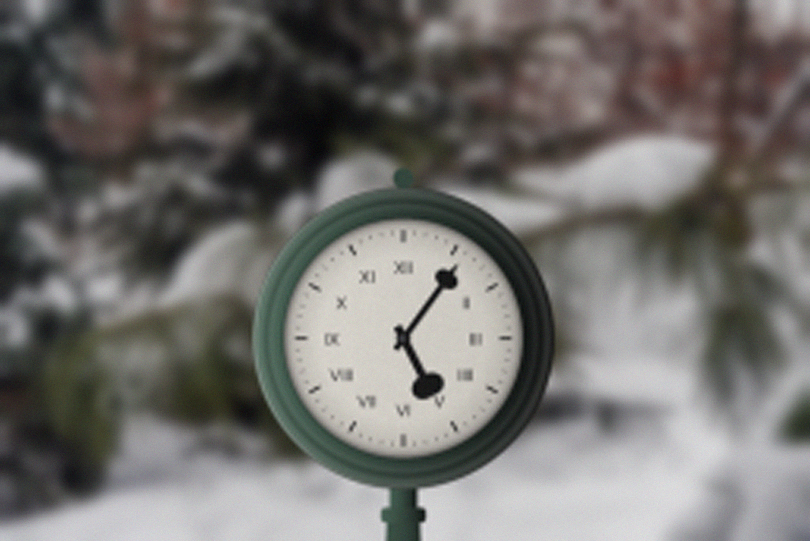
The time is **5:06**
